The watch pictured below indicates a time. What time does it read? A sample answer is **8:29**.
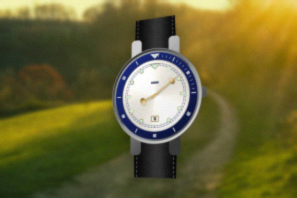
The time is **8:09**
